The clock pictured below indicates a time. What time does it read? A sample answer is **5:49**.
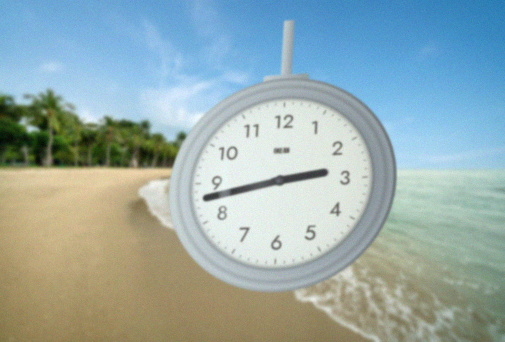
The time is **2:43**
